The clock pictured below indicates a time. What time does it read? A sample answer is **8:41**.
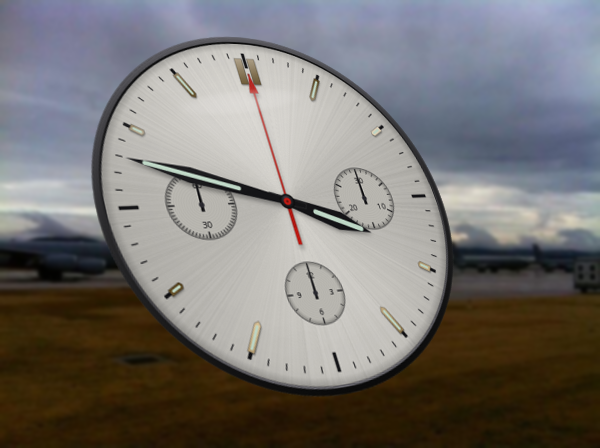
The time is **3:48**
